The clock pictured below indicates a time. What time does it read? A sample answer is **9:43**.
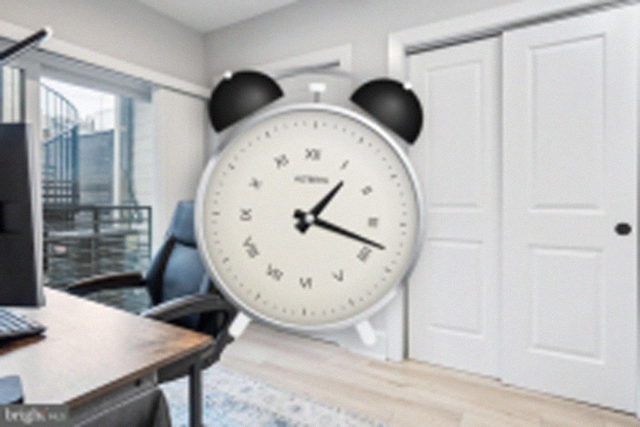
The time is **1:18**
